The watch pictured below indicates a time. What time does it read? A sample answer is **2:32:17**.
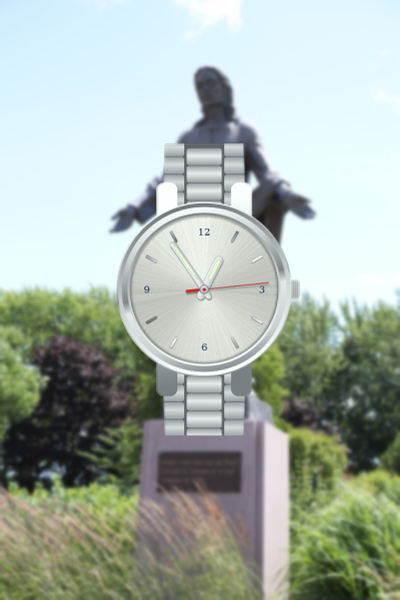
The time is **12:54:14**
